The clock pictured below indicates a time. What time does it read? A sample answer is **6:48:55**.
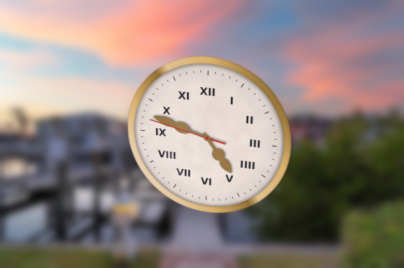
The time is **4:47:47**
